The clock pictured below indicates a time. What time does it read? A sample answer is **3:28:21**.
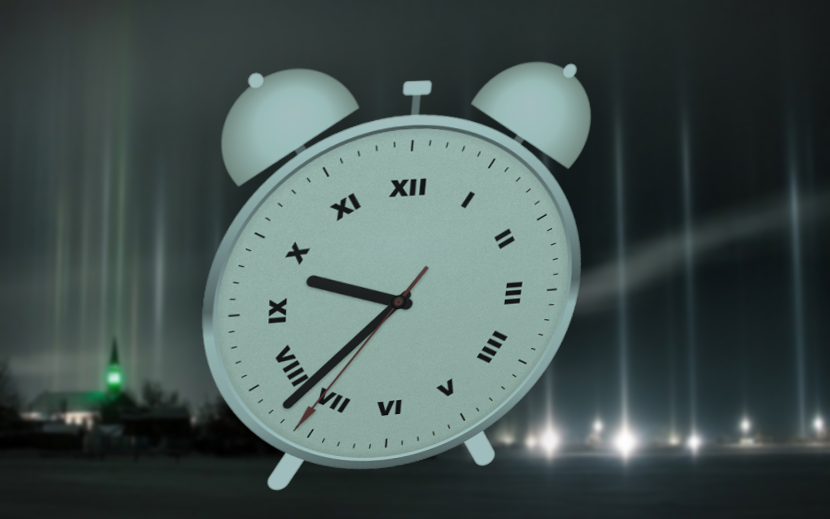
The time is **9:37:36**
